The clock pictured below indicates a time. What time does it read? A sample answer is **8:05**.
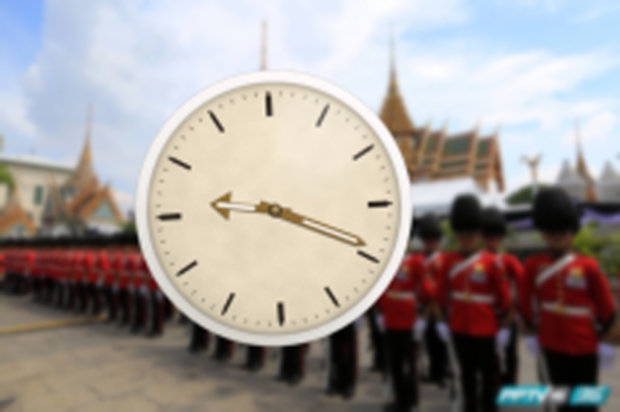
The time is **9:19**
